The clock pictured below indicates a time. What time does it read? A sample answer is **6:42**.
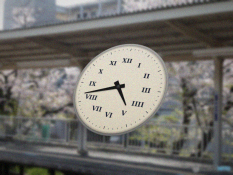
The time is **4:42**
